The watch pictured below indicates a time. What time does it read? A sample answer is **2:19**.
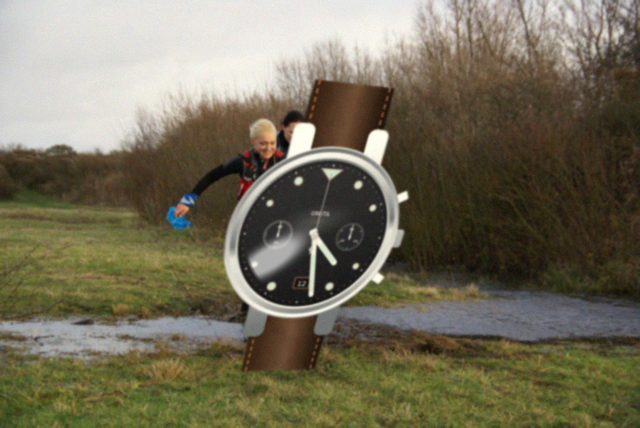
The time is **4:28**
